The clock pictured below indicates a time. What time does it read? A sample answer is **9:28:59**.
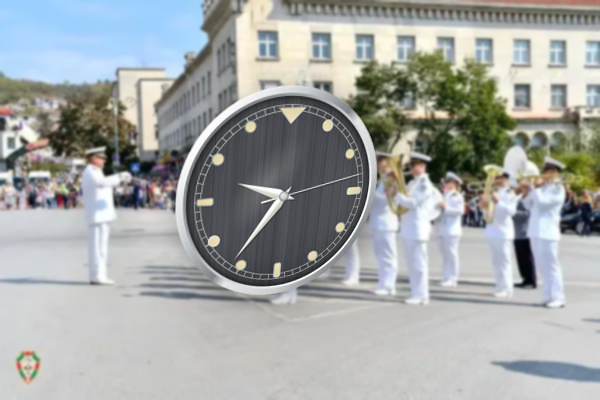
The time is **9:36:13**
